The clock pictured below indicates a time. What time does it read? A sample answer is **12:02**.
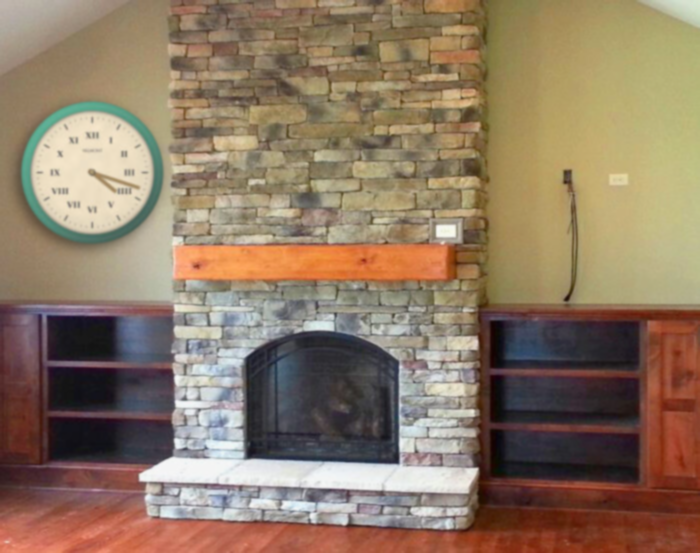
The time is **4:18**
